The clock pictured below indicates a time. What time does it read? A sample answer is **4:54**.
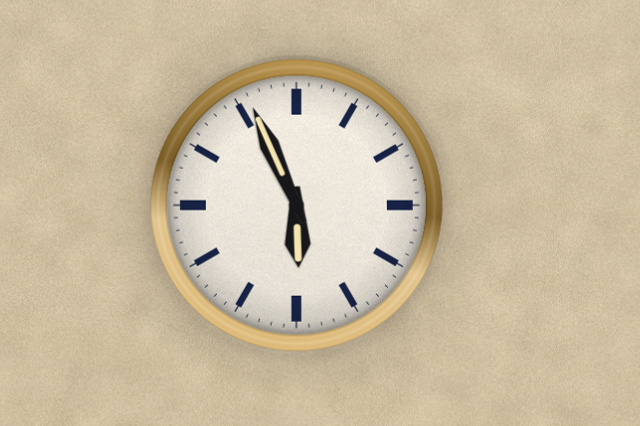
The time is **5:56**
